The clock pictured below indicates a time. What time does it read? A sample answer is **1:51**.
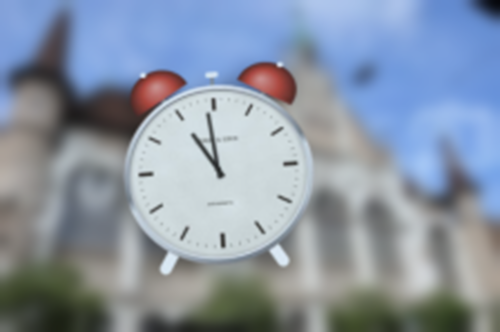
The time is **10:59**
